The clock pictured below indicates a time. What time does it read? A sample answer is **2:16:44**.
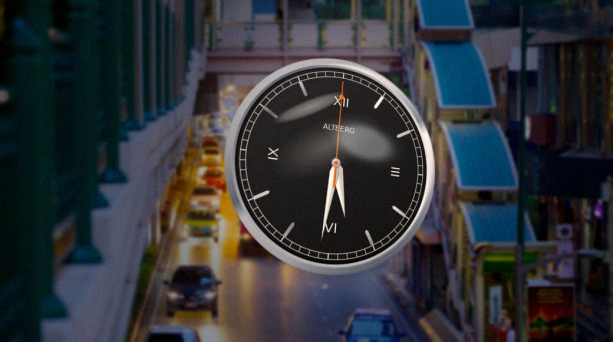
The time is **5:31:00**
